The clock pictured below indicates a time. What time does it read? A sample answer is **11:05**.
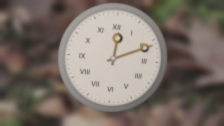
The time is **12:11**
